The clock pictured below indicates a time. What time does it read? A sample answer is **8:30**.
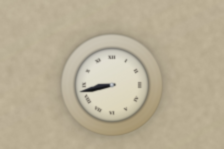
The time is **8:43**
